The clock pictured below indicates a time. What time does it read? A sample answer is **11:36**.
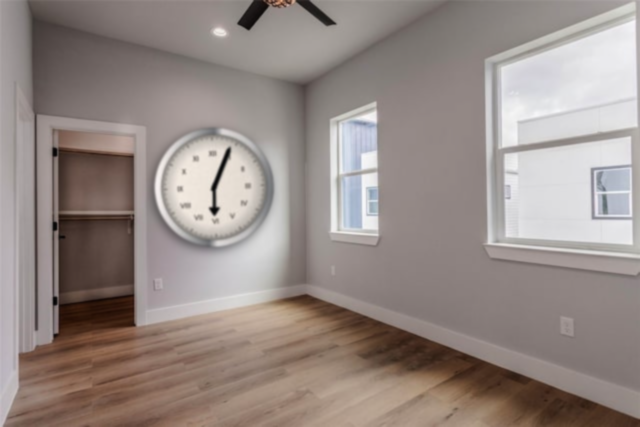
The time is **6:04**
